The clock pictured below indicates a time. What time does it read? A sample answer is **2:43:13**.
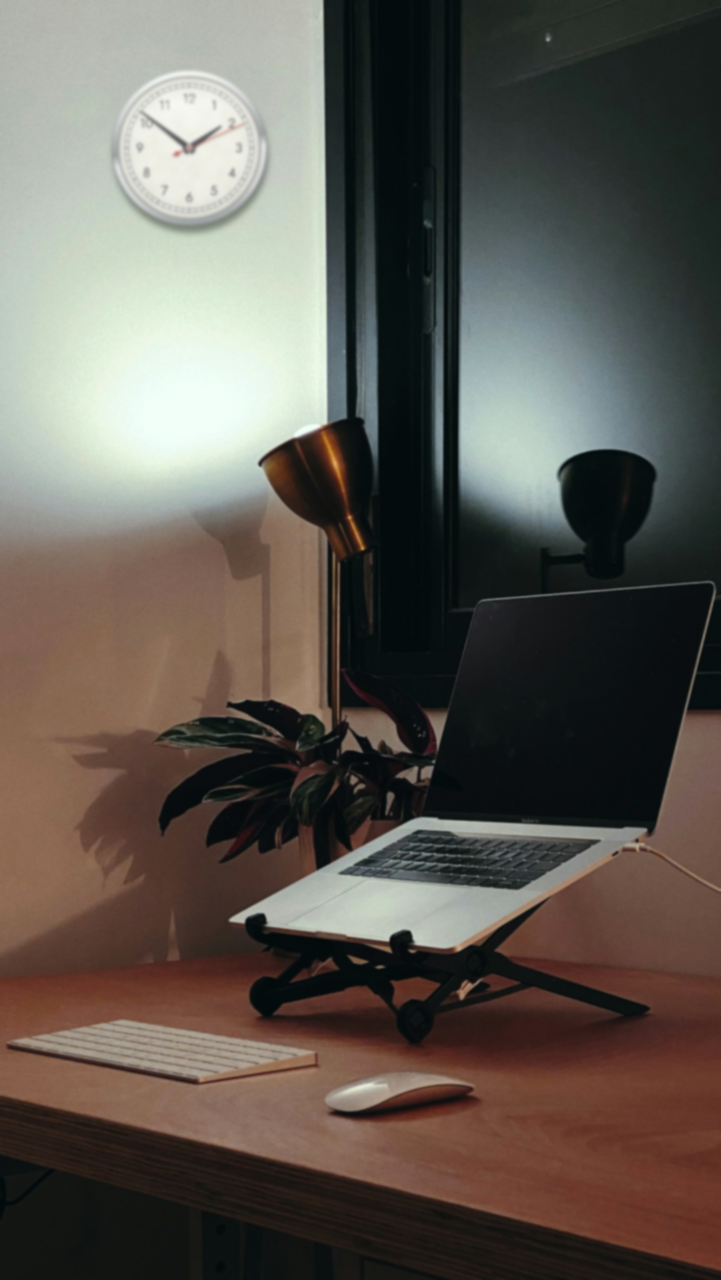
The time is **1:51:11**
